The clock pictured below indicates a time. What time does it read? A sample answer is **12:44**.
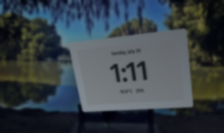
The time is **1:11**
